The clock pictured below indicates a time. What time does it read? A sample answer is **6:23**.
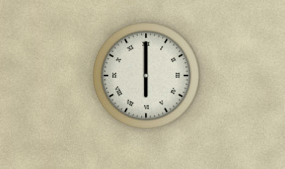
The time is **6:00**
